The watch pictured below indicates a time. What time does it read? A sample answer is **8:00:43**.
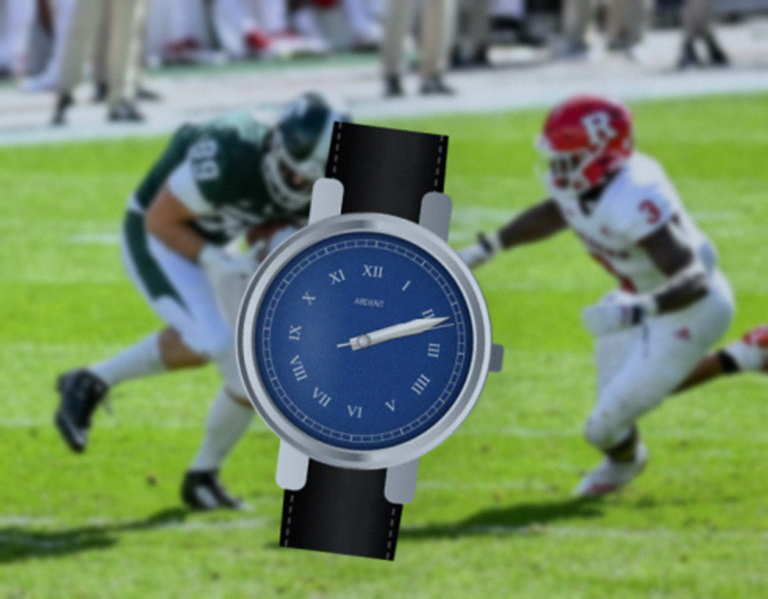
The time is **2:11:12**
